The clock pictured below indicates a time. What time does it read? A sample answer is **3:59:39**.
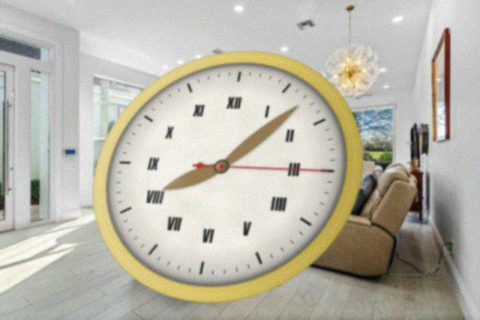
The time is **8:07:15**
